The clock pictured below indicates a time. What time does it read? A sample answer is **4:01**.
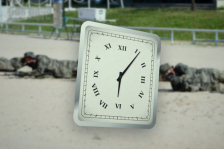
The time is **6:06**
